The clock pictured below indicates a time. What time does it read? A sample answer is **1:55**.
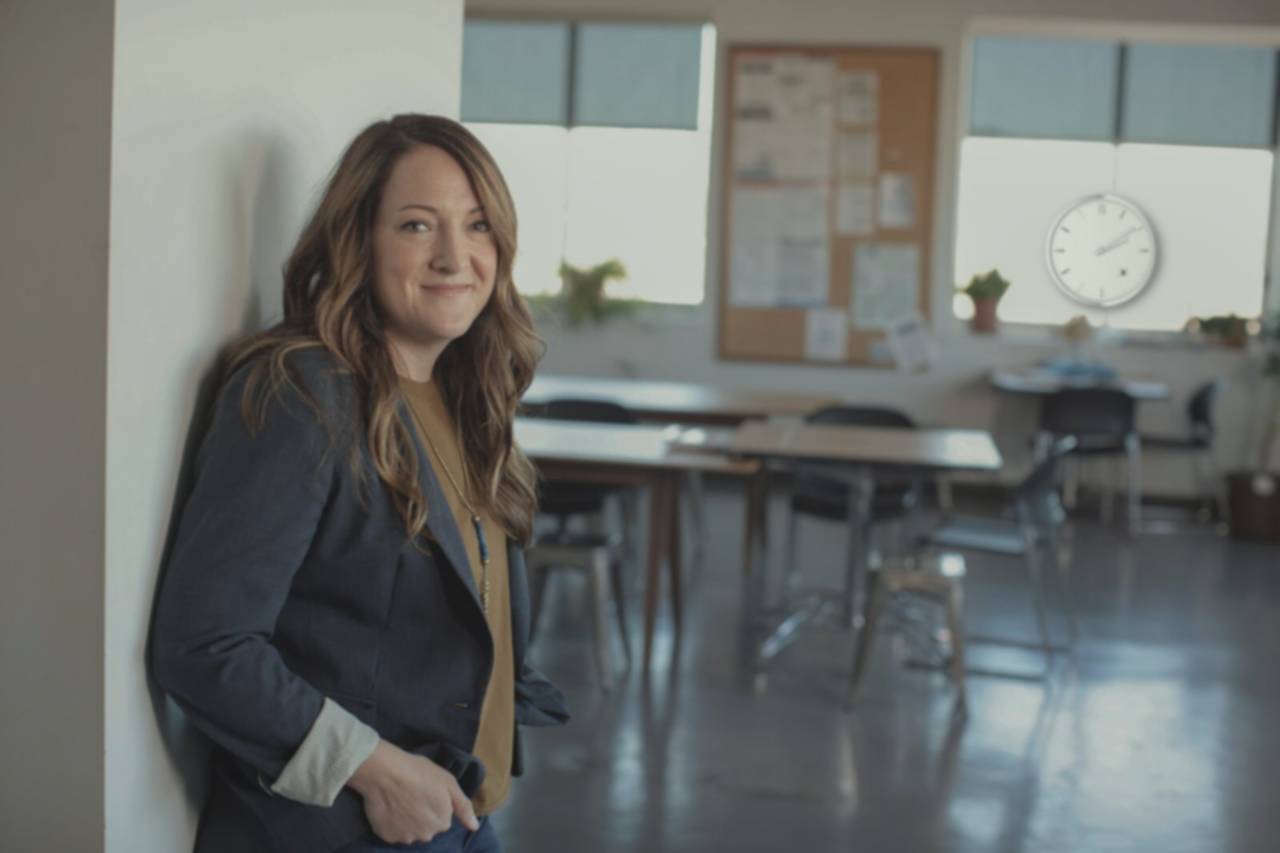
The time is **2:09**
